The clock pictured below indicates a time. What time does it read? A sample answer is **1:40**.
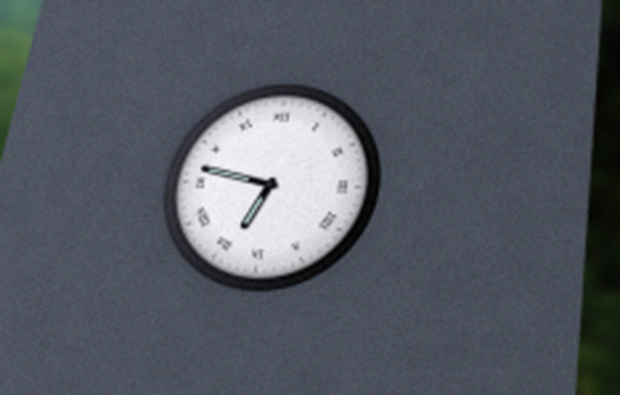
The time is **6:47**
